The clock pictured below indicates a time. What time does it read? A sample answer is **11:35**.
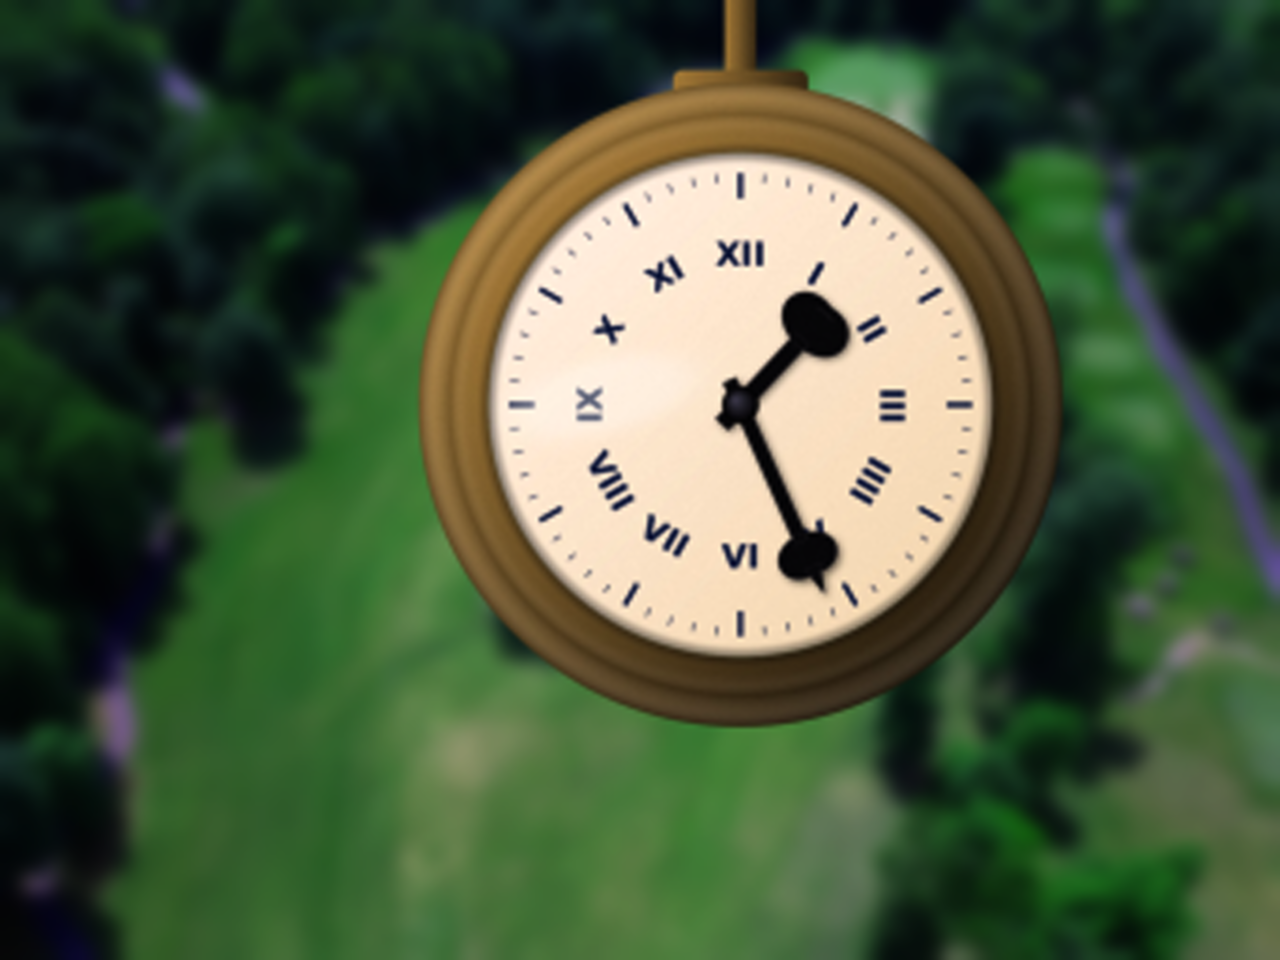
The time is **1:26**
